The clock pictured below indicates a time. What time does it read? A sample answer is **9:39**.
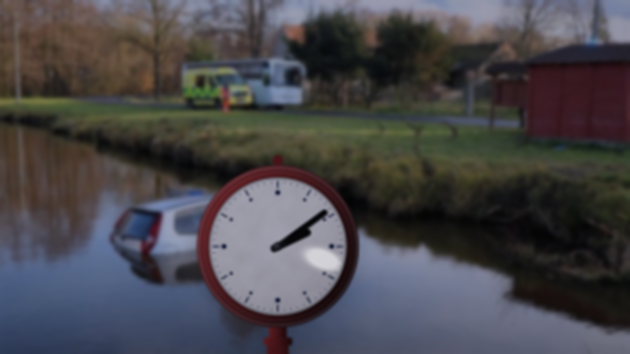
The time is **2:09**
